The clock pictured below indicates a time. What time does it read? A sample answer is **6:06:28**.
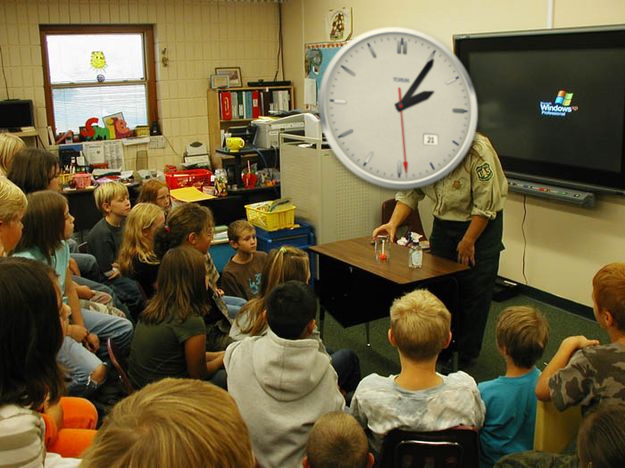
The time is **2:05:29**
